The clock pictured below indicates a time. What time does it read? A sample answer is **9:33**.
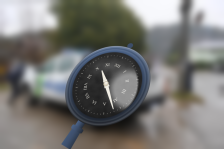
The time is **10:22**
